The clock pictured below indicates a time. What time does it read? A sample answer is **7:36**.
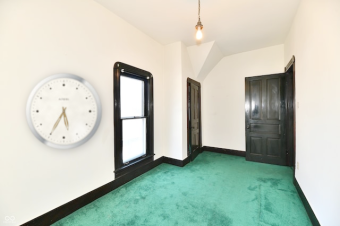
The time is **5:35**
